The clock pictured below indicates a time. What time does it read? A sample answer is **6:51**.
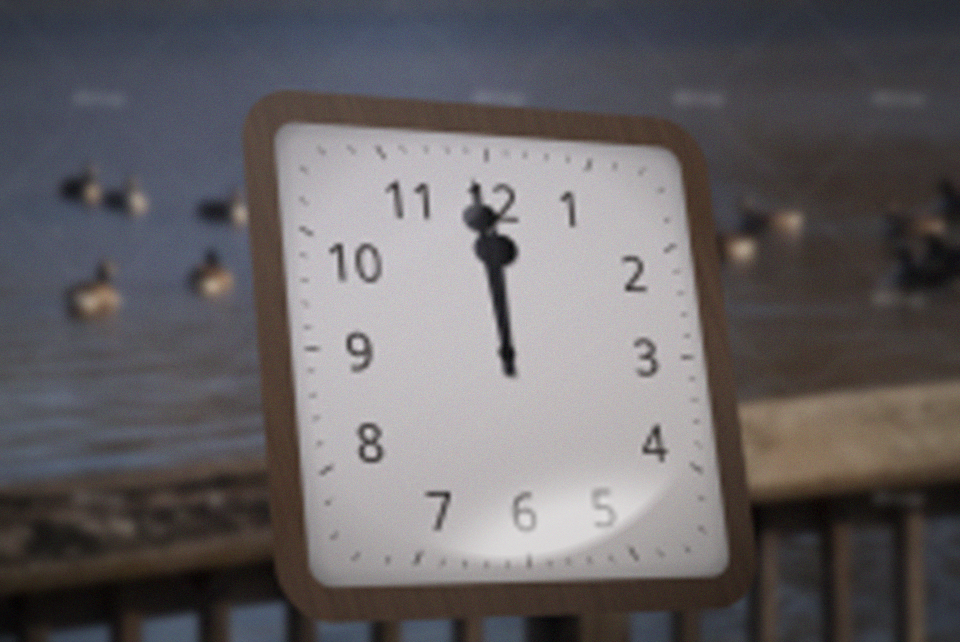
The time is **11:59**
